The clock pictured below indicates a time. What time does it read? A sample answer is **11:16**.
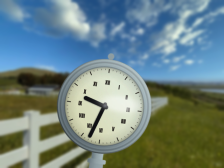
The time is **9:33**
